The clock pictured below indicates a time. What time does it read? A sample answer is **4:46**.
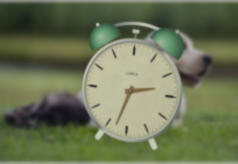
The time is **2:33**
